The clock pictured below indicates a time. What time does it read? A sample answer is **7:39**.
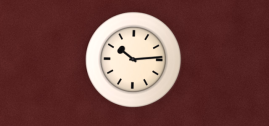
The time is **10:14**
